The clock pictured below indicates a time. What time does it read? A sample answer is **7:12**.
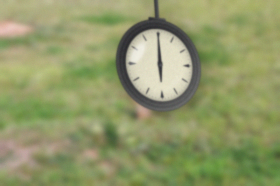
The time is **6:00**
